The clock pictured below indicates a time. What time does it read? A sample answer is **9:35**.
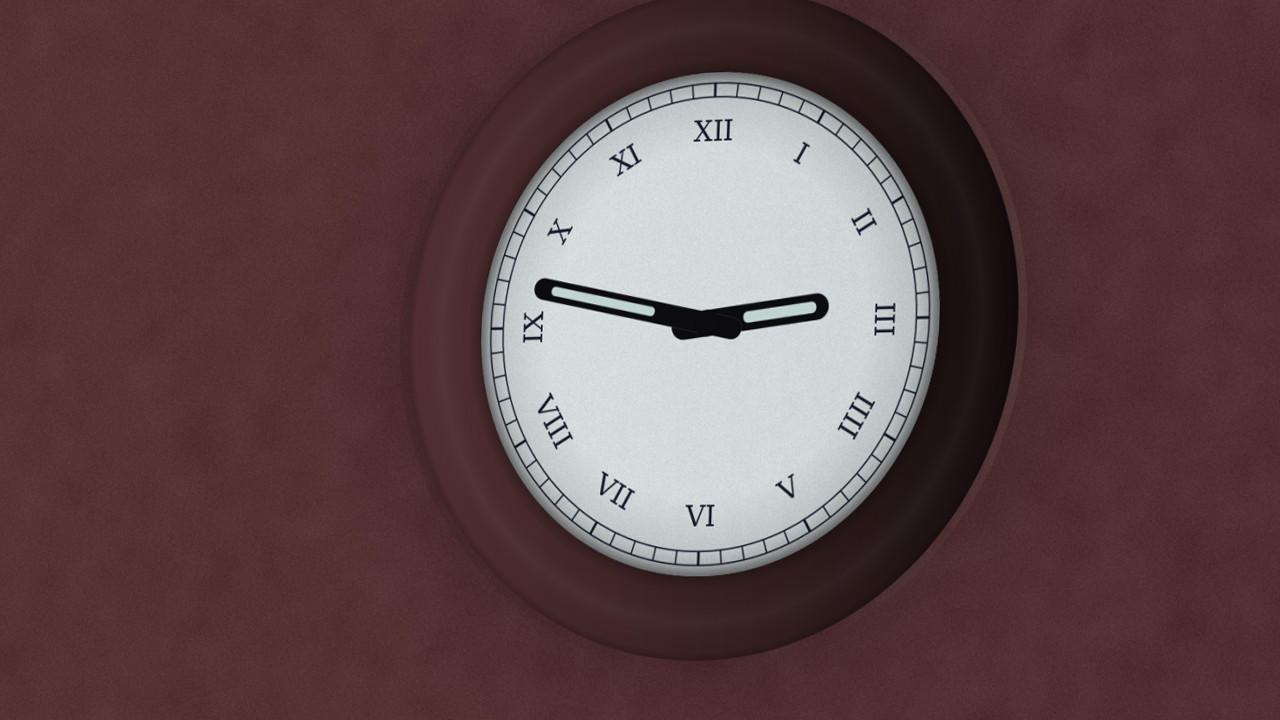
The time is **2:47**
